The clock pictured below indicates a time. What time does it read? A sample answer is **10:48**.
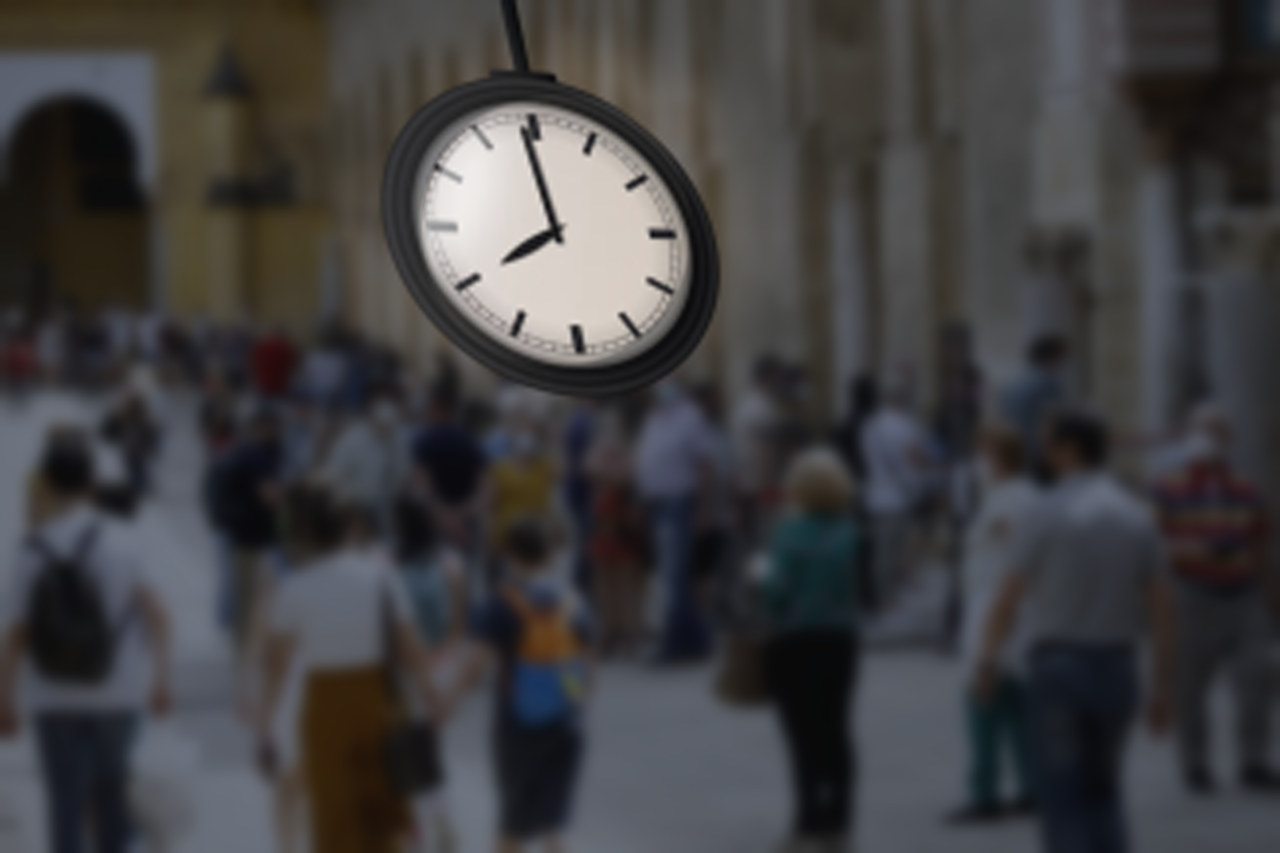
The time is **7:59**
